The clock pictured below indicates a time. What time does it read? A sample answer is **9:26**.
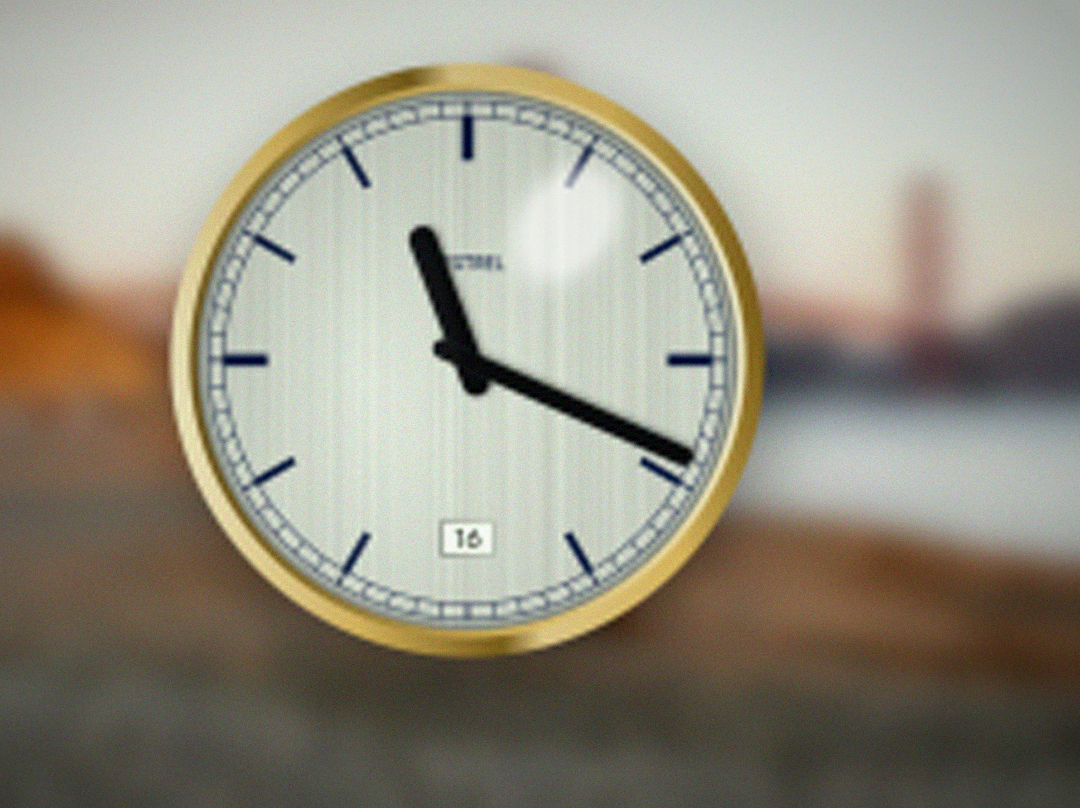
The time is **11:19**
